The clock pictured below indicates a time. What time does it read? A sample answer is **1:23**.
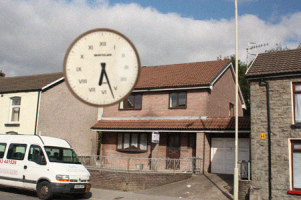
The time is **6:27**
